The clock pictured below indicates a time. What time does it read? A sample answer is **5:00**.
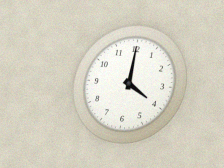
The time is **4:00**
